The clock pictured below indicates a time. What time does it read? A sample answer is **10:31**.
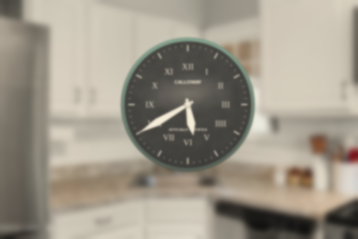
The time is **5:40**
